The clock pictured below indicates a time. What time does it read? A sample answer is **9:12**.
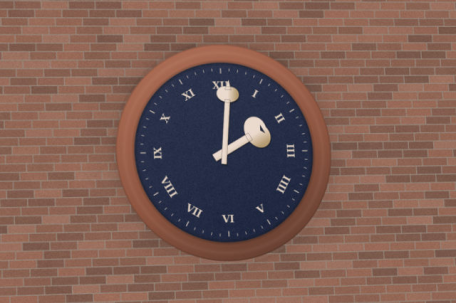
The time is **2:01**
